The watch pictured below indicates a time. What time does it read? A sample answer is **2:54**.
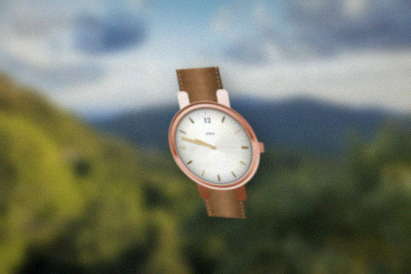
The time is **9:48**
